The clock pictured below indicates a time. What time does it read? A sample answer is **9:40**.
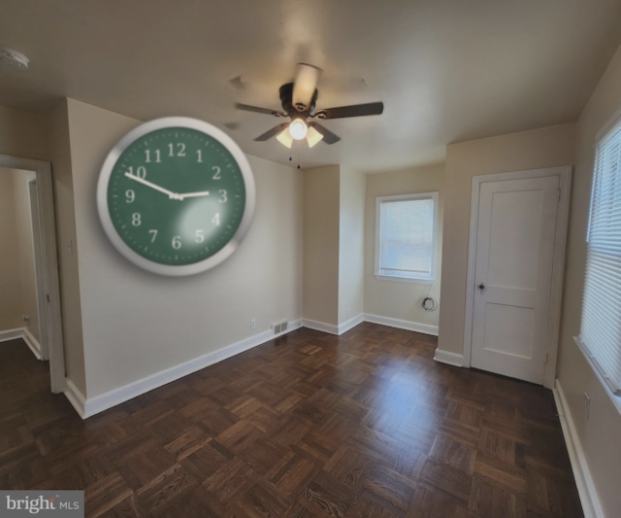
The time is **2:49**
